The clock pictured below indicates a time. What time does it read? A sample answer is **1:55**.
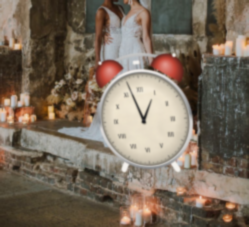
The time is **12:57**
